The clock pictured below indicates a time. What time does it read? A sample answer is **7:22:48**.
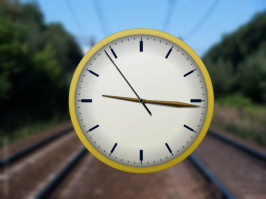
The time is **9:15:54**
